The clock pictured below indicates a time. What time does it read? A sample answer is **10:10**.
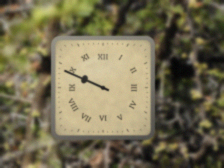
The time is **9:49**
